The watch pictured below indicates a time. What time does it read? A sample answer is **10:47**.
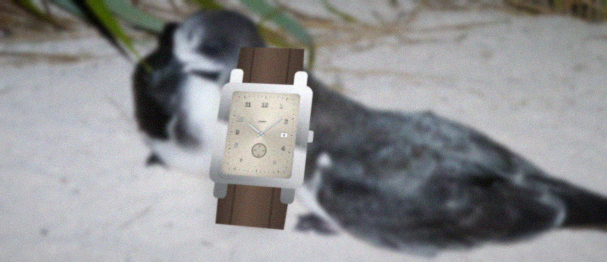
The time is **10:08**
